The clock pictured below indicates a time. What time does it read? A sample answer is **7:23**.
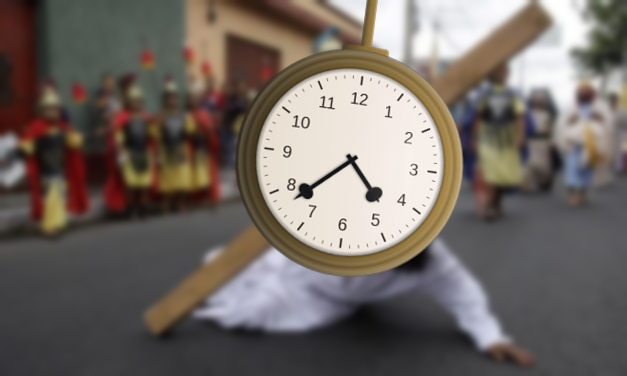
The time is **4:38**
